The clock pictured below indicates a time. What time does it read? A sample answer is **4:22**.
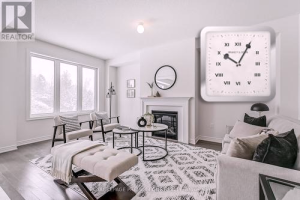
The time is **10:05**
